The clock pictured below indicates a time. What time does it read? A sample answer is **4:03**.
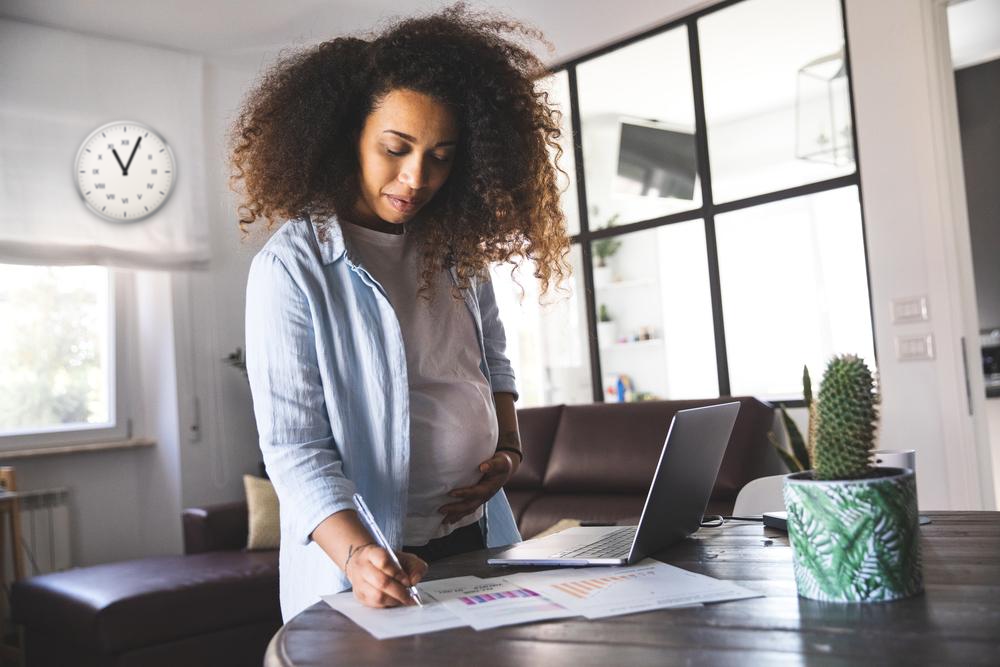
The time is **11:04**
